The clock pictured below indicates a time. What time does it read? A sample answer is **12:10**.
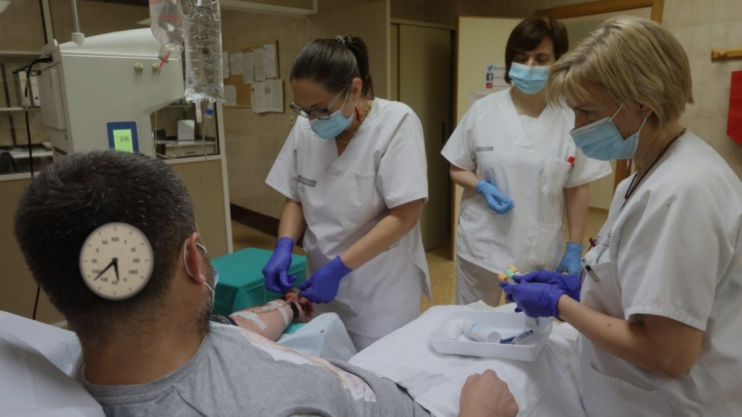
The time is **5:38**
